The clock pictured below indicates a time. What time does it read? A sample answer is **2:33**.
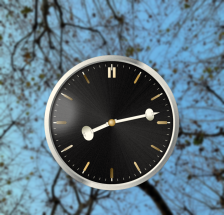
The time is **8:13**
